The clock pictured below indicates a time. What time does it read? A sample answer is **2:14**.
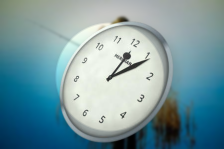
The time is **12:06**
